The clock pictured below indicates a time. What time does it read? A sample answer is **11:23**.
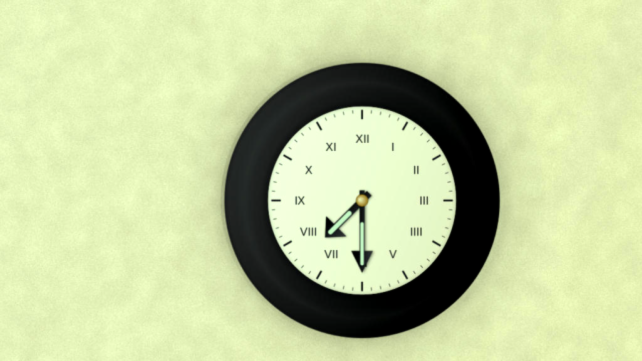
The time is **7:30**
